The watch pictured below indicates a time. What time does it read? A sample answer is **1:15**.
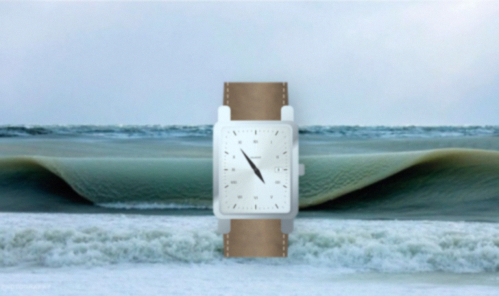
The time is **4:54**
